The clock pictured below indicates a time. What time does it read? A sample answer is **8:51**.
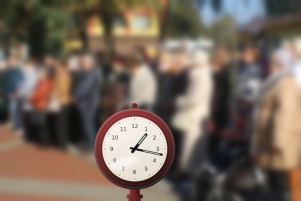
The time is **1:17**
